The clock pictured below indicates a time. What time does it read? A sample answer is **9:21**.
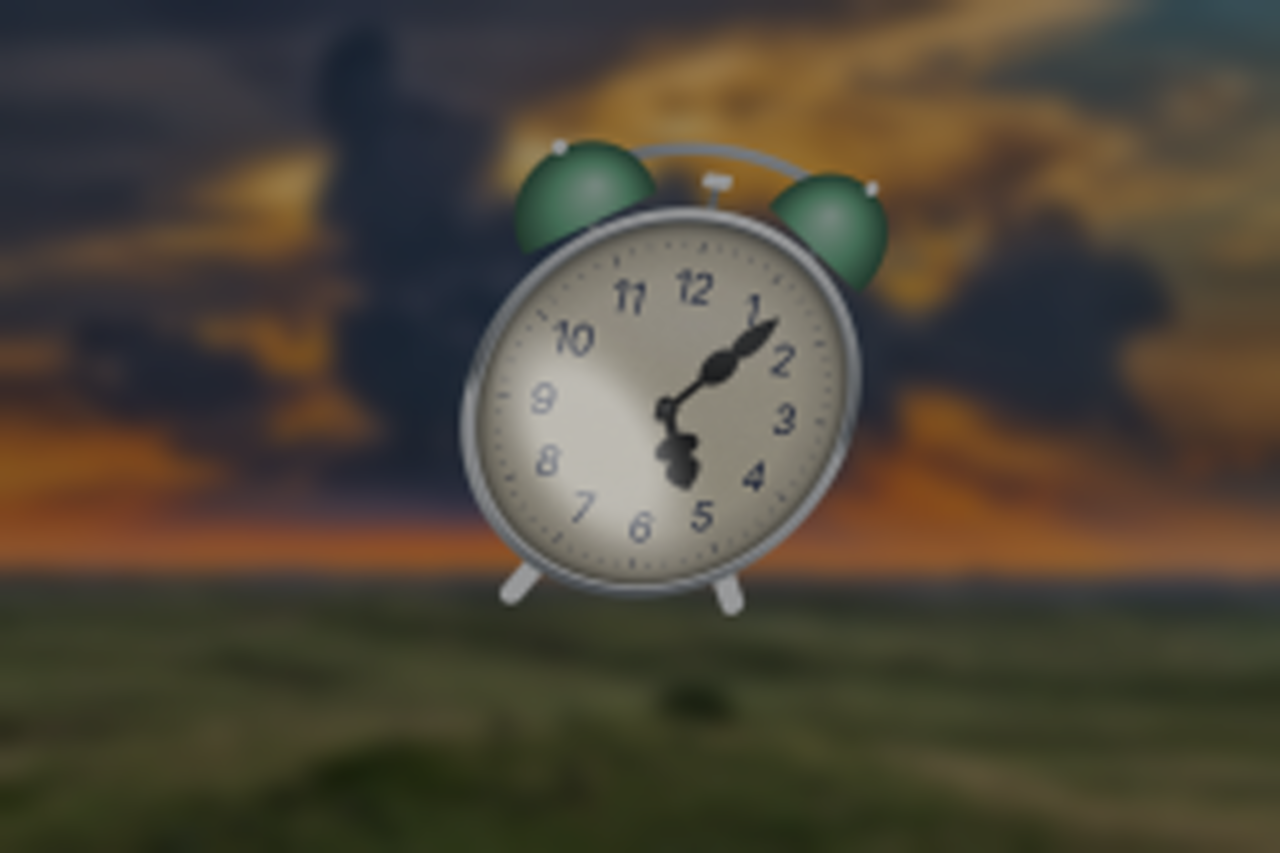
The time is **5:07**
